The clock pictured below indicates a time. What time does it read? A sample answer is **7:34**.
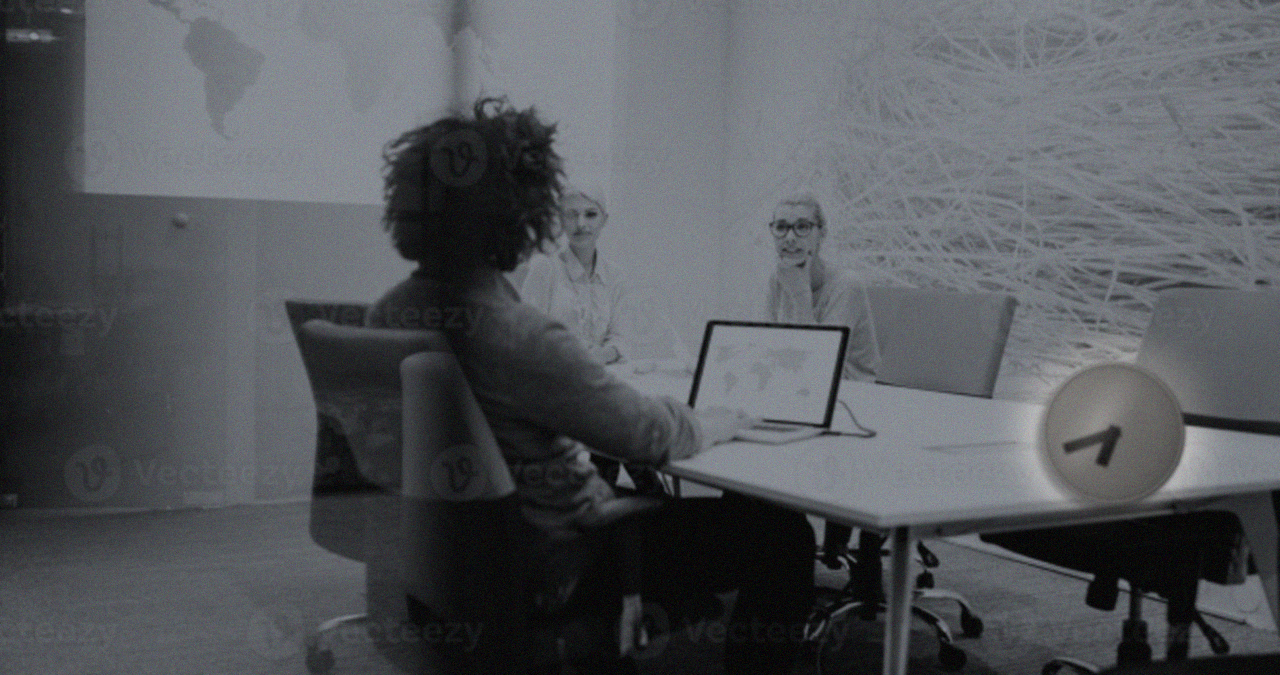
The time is **6:42**
